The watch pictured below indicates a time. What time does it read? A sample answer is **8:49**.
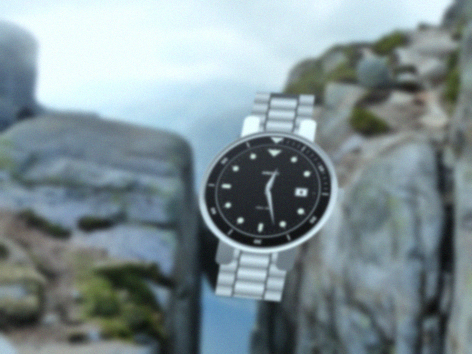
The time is **12:27**
